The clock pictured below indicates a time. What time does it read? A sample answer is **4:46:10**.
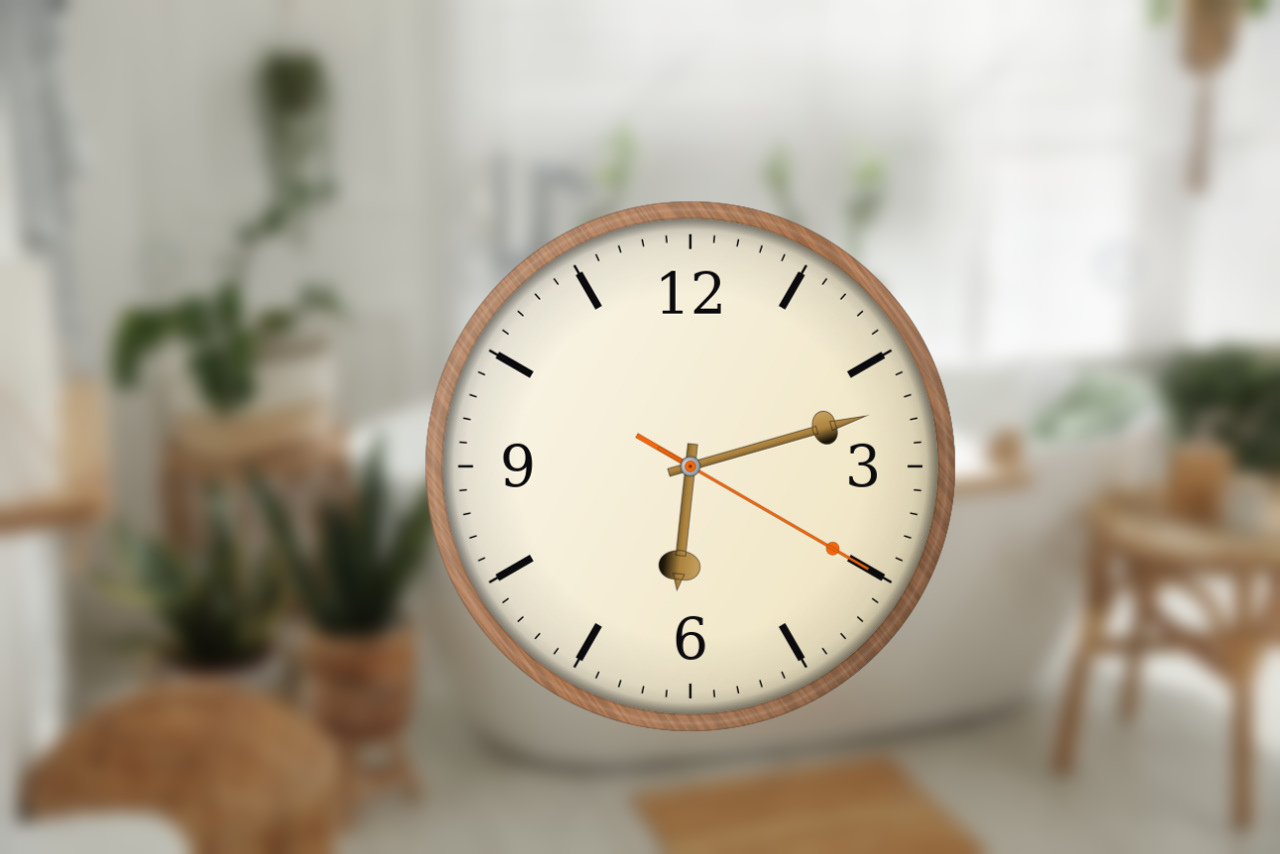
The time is **6:12:20**
